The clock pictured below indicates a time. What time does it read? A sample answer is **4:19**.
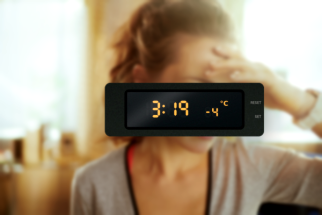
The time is **3:19**
